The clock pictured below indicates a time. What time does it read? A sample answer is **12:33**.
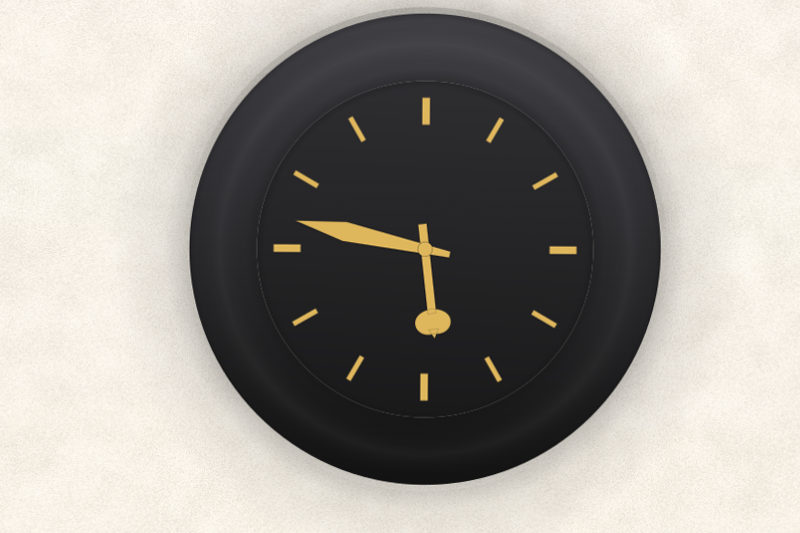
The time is **5:47**
